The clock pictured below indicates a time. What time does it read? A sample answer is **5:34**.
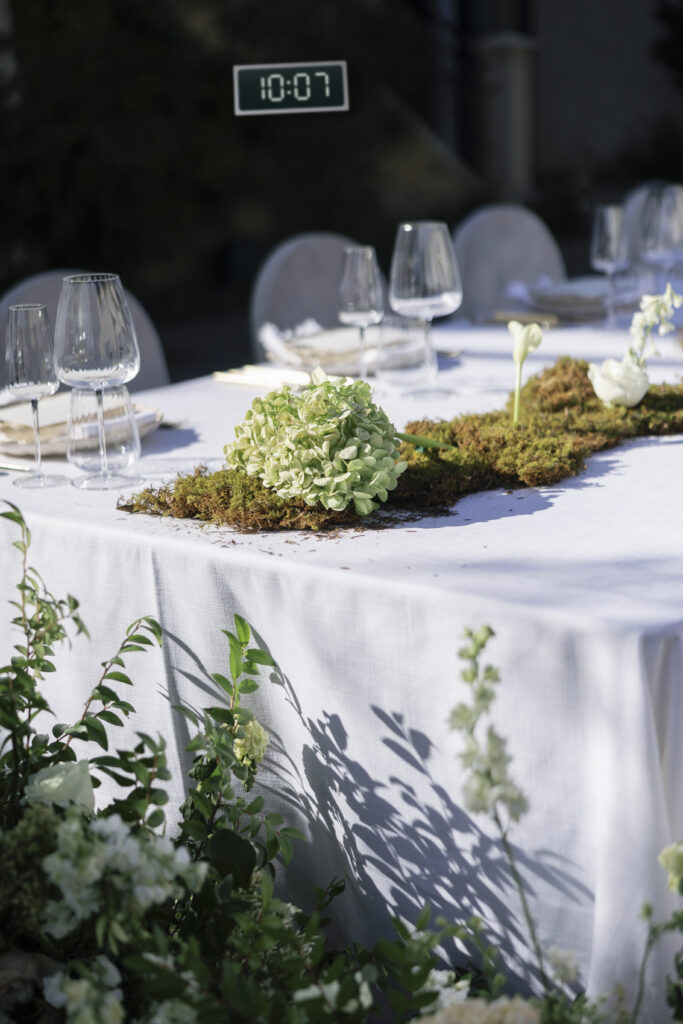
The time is **10:07**
